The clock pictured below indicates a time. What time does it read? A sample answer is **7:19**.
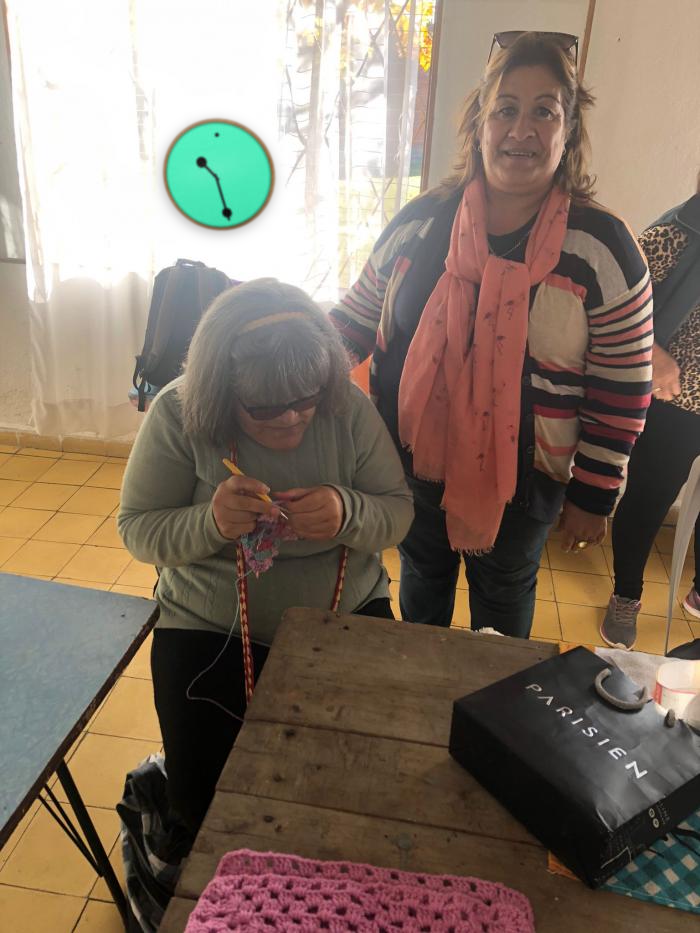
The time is **10:27**
